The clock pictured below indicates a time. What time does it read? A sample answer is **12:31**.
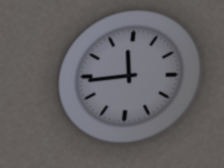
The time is **11:44**
